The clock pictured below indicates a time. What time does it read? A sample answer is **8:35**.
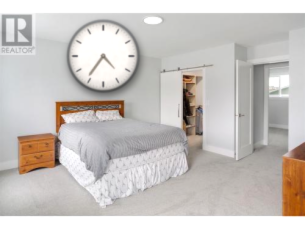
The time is **4:36**
